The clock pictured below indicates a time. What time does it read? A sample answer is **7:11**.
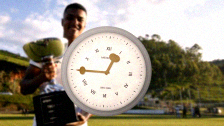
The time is **12:45**
